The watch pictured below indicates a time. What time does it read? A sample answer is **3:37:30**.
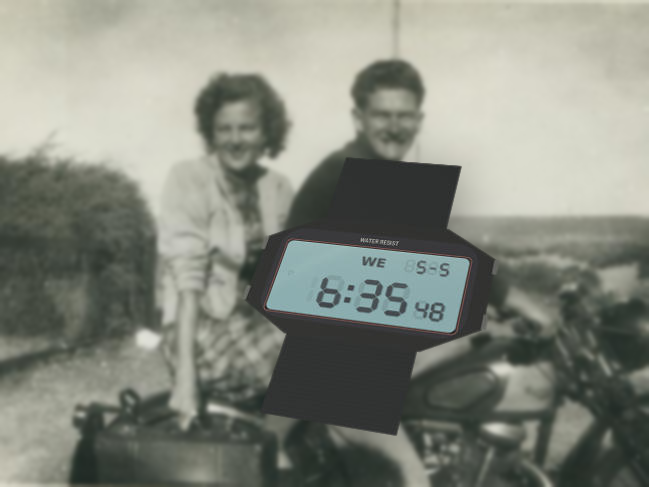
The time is **6:35:48**
